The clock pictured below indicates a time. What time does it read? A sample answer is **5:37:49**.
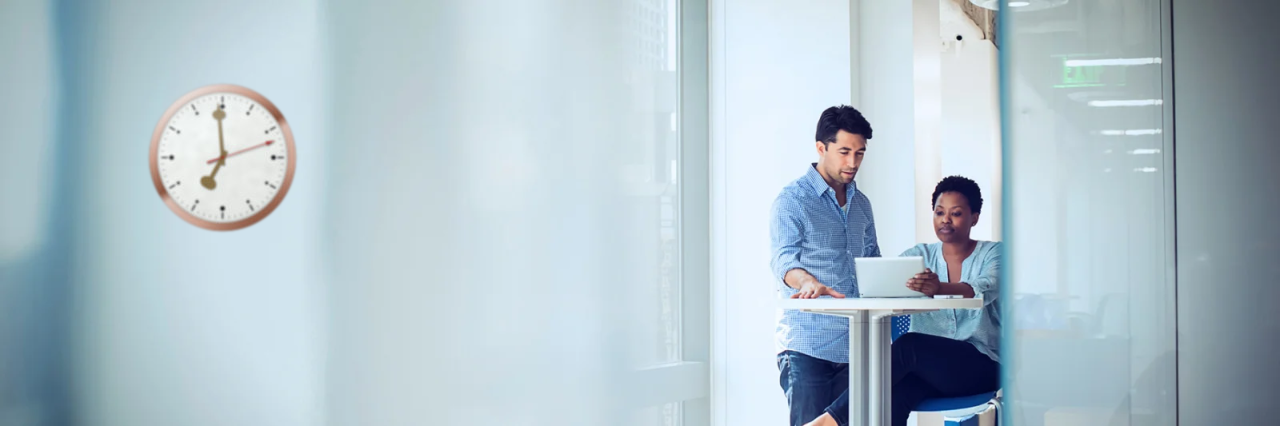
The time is **6:59:12**
